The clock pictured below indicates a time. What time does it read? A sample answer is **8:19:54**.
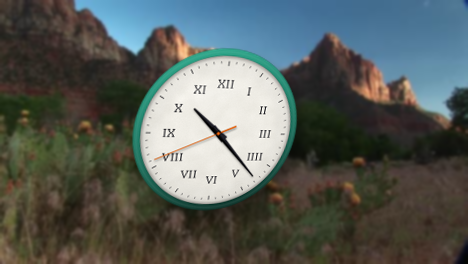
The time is **10:22:41**
